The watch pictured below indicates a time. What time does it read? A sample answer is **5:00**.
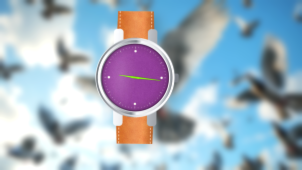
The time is **9:16**
